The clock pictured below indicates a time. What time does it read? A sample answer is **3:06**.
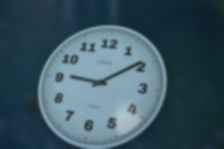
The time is **9:09**
